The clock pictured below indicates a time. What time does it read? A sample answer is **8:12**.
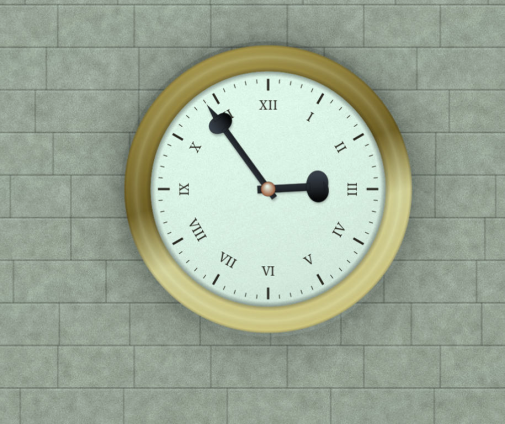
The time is **2:54**
